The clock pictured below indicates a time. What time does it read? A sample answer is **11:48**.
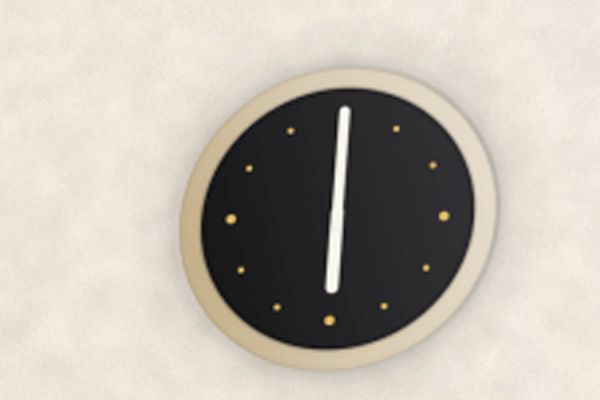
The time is **6:00**
